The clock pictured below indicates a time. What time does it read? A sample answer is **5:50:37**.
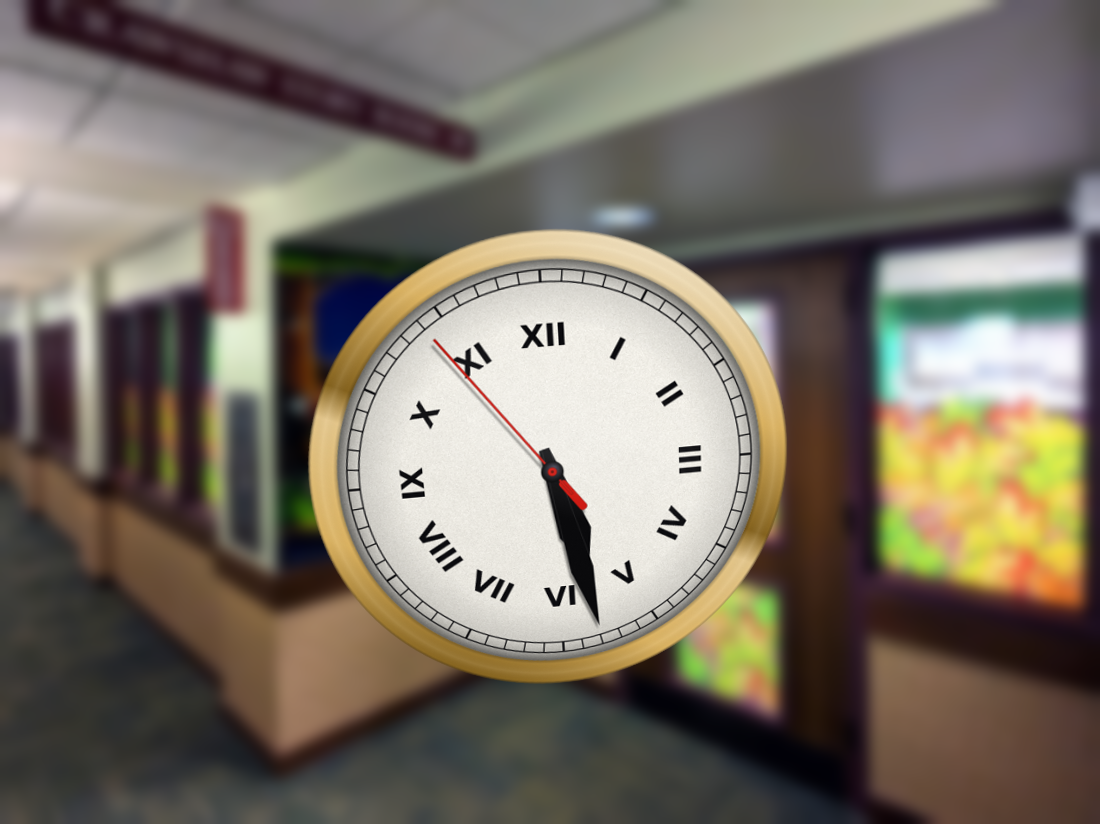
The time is **5:27:54**
